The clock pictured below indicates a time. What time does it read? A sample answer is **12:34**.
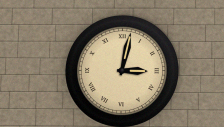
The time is **3:02**
